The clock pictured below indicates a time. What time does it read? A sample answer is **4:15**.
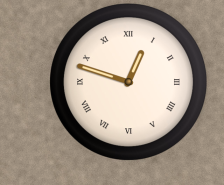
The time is **12:48**
